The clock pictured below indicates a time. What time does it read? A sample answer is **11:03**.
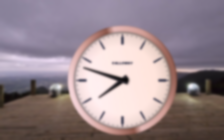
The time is **7:48**
